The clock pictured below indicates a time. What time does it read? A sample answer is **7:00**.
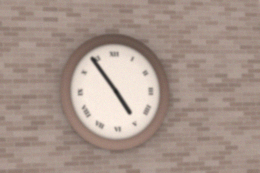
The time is **4:54**
